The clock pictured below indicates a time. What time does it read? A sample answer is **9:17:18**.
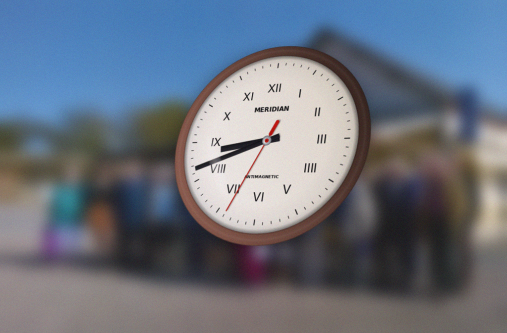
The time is **8:41:34**
